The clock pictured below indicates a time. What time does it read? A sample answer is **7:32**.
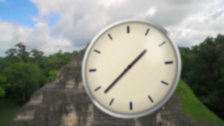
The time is **1:38**
